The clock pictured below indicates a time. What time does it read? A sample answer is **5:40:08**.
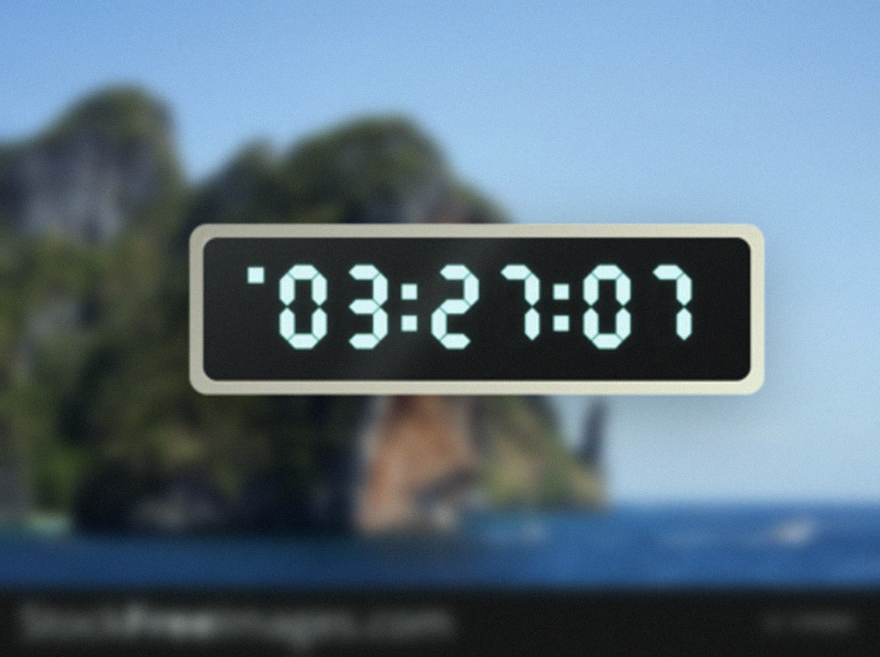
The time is **3:27:07**
